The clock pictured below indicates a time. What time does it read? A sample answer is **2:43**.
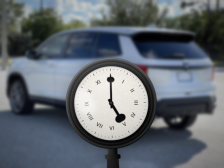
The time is **5:00**
